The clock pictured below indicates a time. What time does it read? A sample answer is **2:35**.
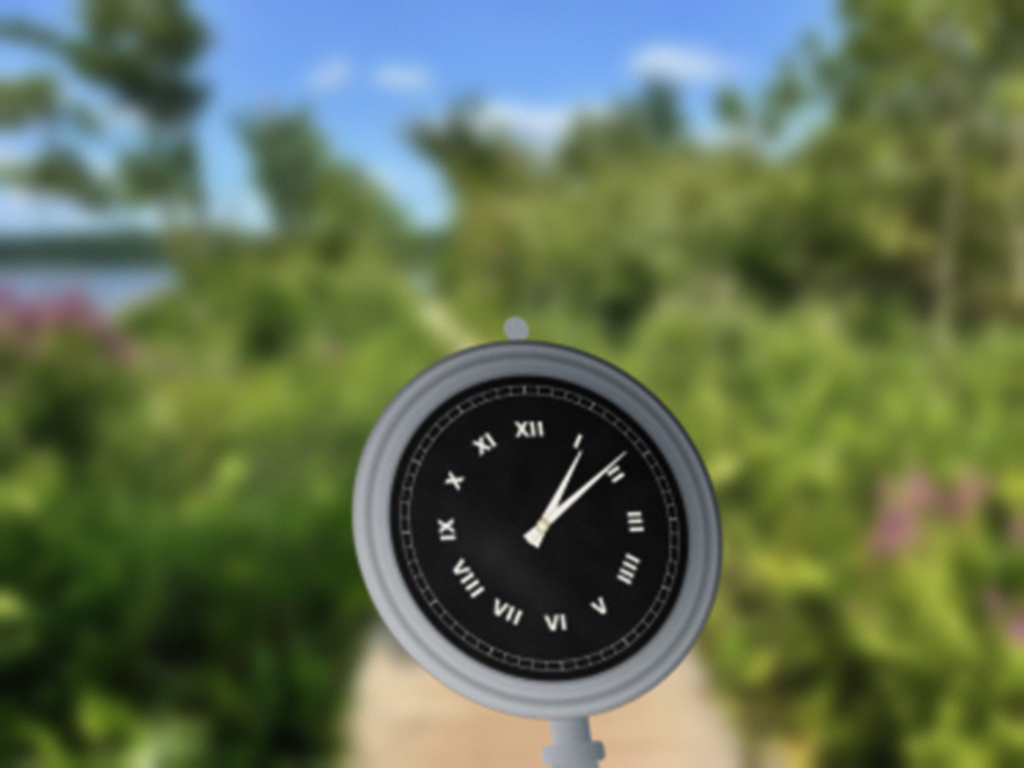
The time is **1:09**
